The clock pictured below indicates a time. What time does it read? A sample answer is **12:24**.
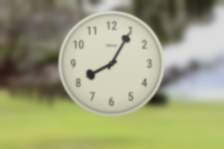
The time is **8:05**
